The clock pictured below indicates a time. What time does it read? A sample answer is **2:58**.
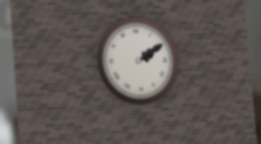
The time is **2:10**
